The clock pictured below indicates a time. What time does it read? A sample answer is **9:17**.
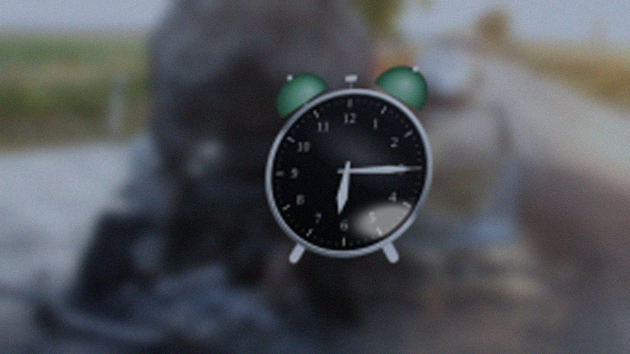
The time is **6:15**
